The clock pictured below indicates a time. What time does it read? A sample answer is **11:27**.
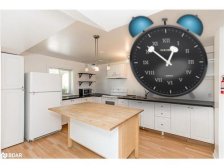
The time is **12:52**
